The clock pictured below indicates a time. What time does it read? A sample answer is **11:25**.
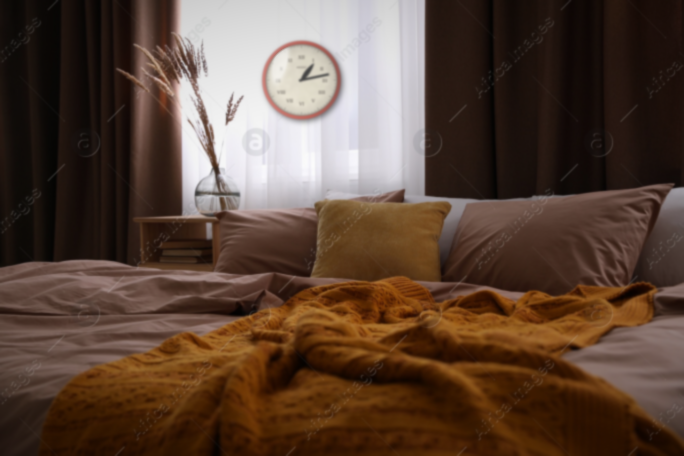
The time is **1:13**
